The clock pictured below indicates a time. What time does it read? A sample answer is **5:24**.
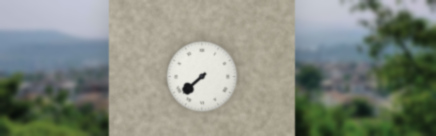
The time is **7:38**
